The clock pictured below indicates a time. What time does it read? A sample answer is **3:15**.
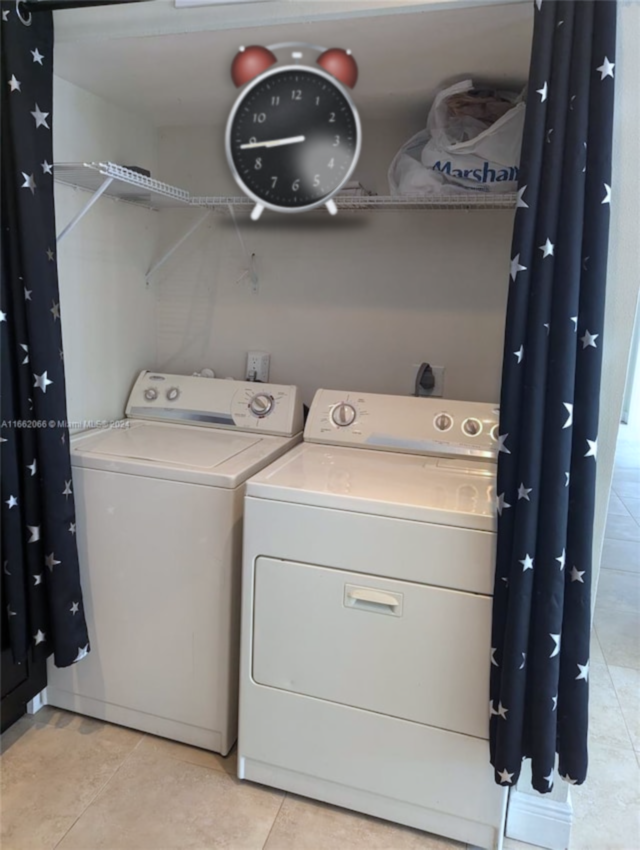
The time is **8:44**
